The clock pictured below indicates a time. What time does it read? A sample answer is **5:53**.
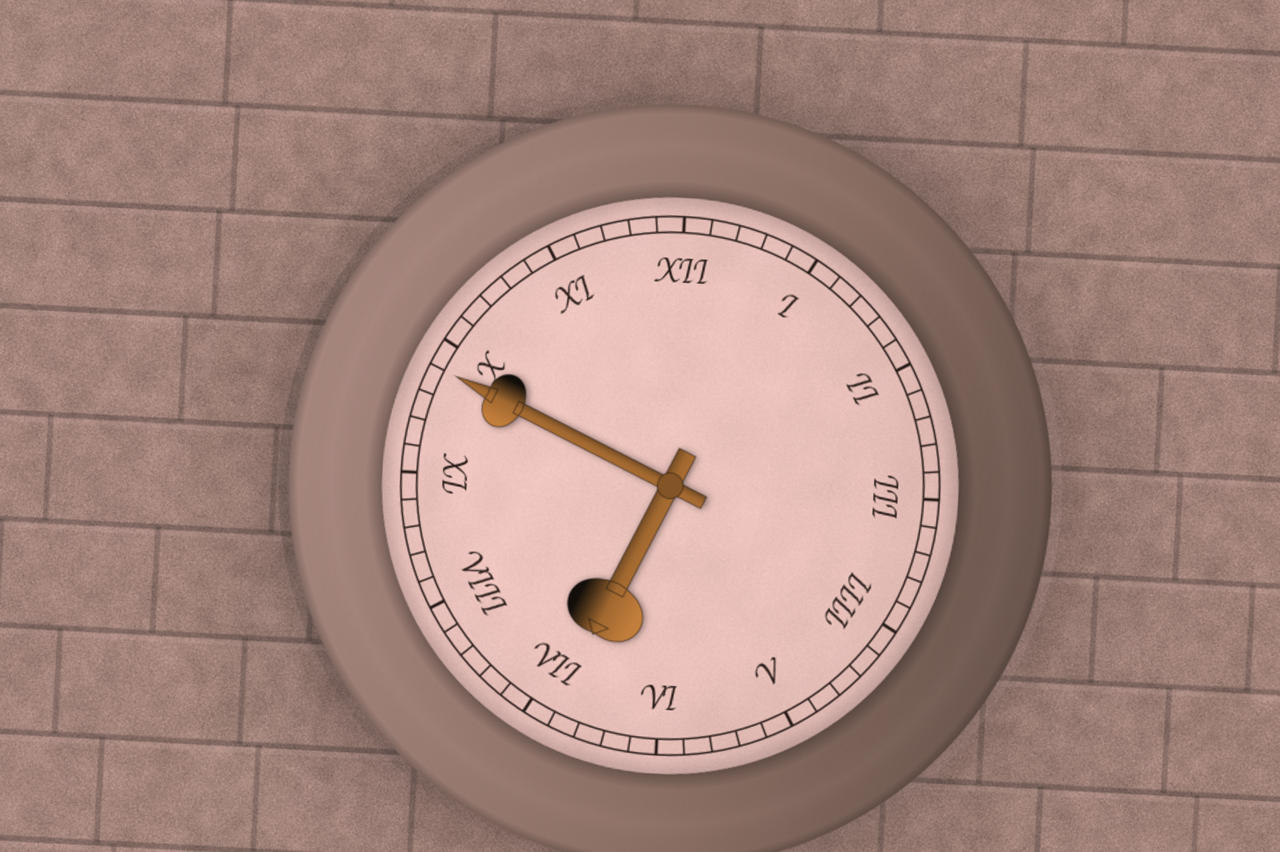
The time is **6:49**
